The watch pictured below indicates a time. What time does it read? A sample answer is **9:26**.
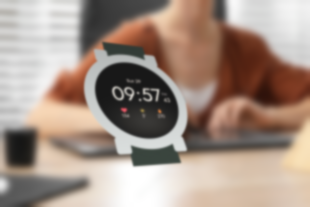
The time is **9:57**
